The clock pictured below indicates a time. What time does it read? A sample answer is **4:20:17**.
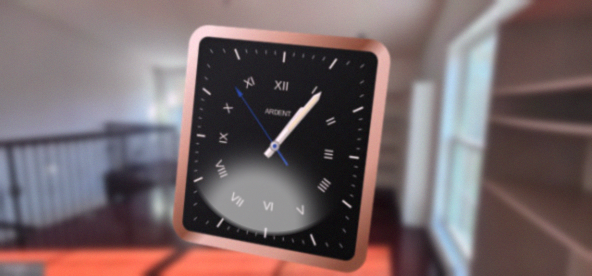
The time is **1:05:53**
